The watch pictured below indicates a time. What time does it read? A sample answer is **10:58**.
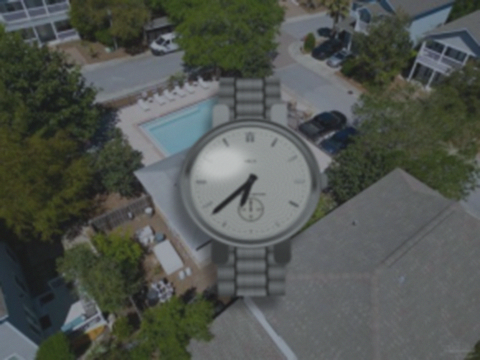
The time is **6:38**
